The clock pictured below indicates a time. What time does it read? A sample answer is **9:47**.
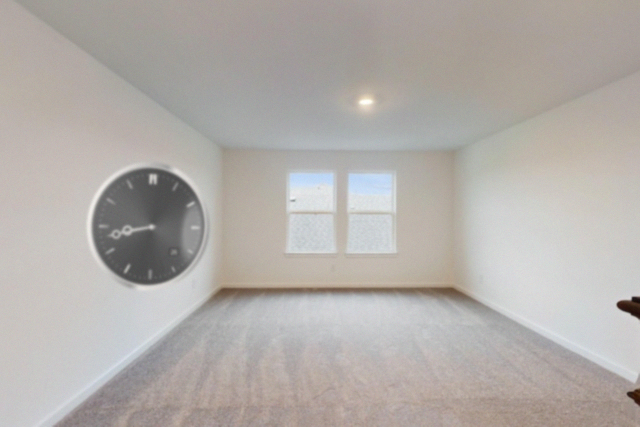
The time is **8:43**
